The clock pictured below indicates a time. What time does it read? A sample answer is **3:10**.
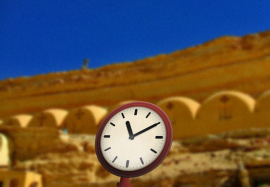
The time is **11:10**
